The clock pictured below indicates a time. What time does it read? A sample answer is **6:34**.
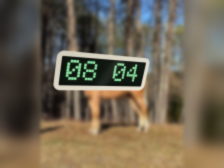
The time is **8:04**
